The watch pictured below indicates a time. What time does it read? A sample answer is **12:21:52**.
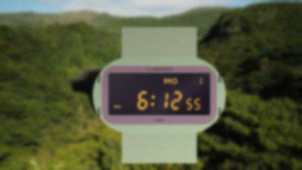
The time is **6:12:55**
